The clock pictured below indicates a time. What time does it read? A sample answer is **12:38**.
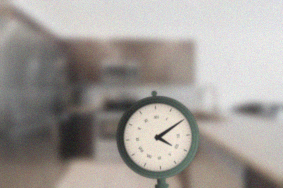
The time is **4:10**
